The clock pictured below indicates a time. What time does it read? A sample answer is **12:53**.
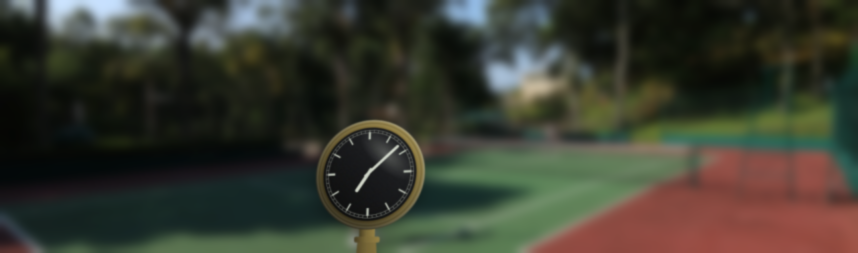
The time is **7:08**
